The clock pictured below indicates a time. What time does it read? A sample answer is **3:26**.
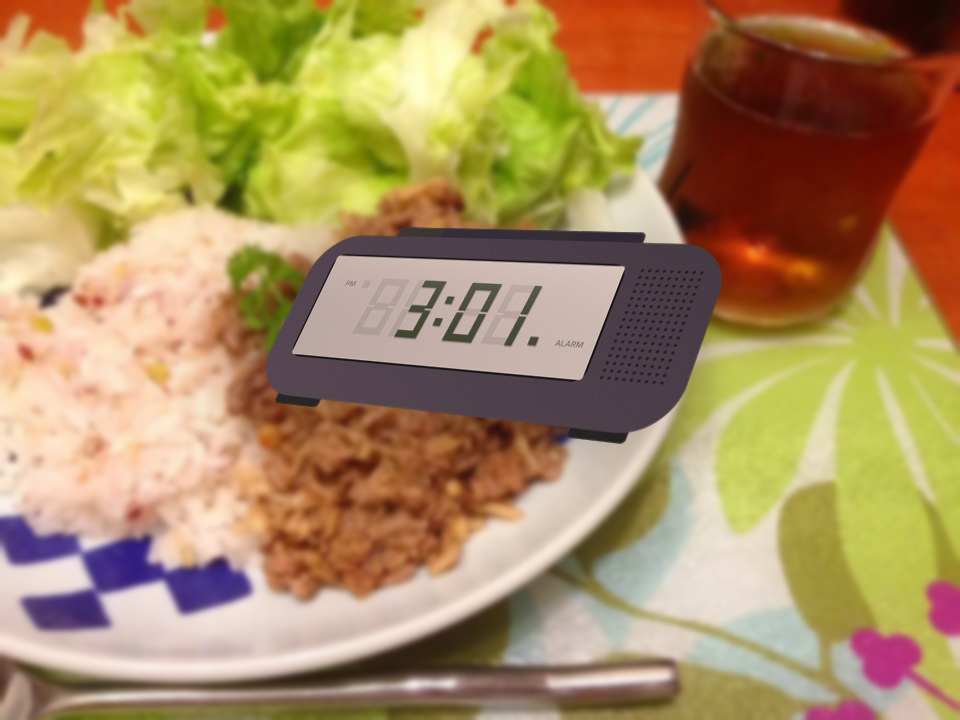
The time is **3:01**
